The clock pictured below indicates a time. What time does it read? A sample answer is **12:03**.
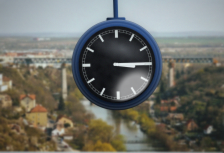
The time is **3:15**
